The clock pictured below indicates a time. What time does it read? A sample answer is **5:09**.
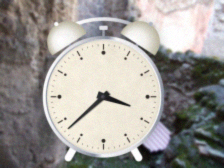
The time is **3:38**
